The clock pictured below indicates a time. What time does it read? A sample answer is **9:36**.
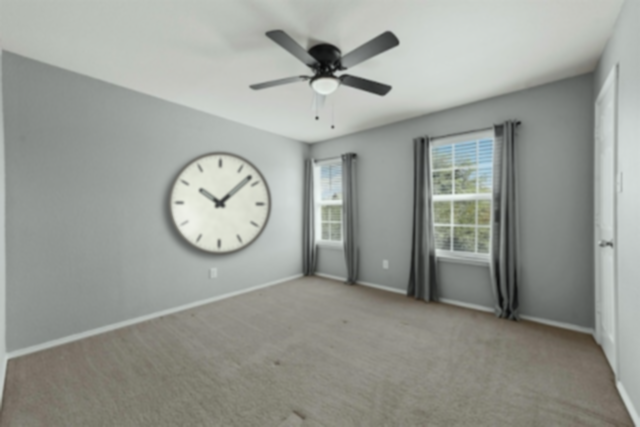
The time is **10:08**
